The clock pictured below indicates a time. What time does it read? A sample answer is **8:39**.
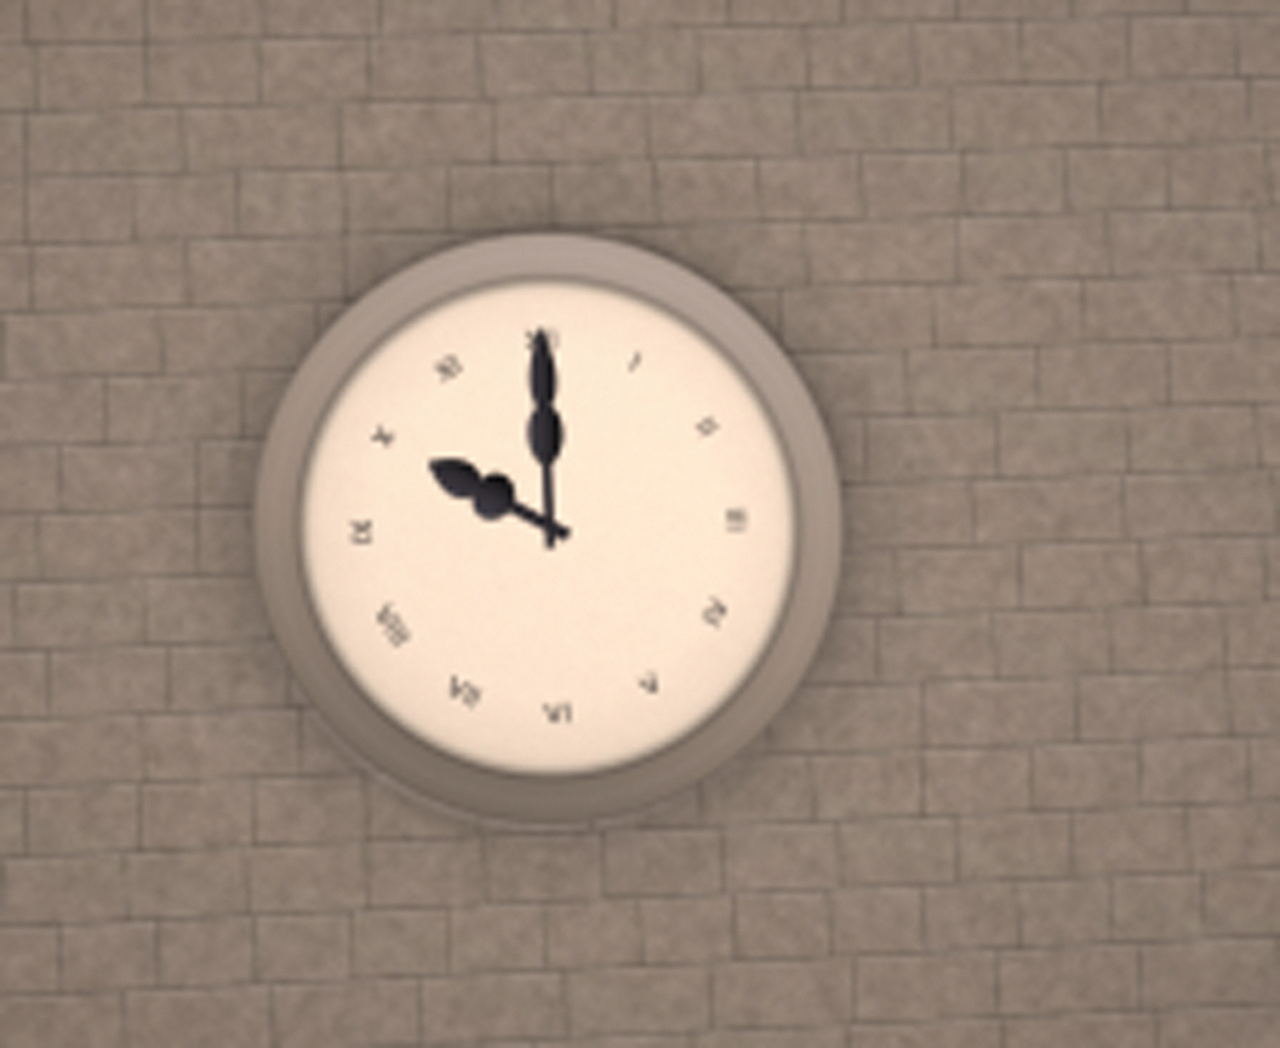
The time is **10:00**
